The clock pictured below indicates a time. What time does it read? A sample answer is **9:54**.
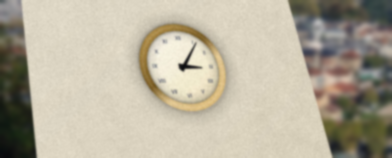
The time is **3:06**
